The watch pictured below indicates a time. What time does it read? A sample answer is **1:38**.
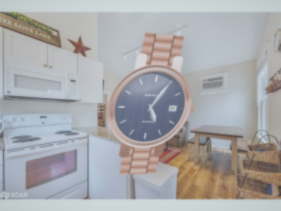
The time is **5:05**
